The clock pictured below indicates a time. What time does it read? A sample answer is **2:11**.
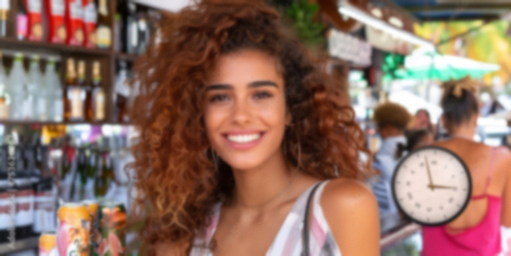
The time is **2:57**
